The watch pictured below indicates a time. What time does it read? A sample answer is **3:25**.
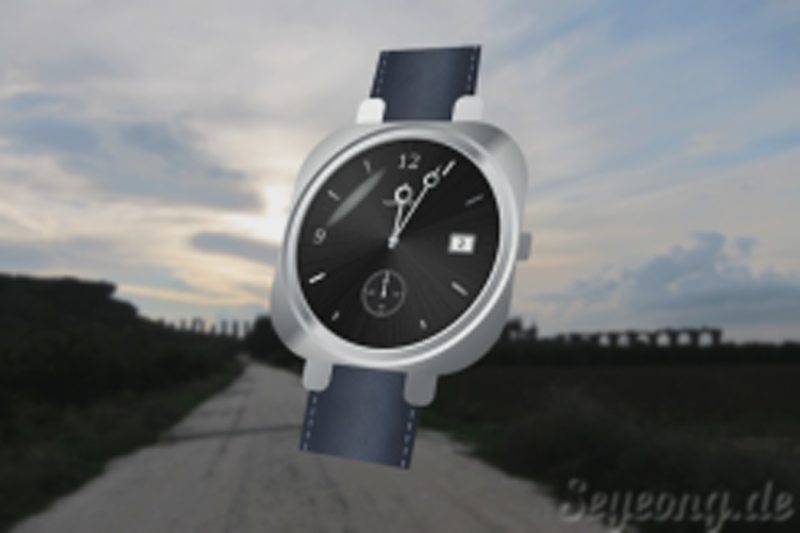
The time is **12:04**
